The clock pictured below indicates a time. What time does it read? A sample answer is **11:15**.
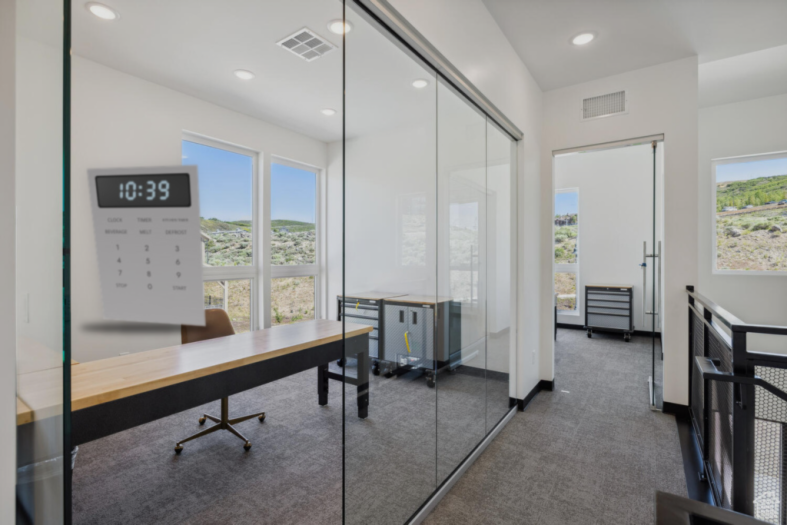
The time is **10:39**
